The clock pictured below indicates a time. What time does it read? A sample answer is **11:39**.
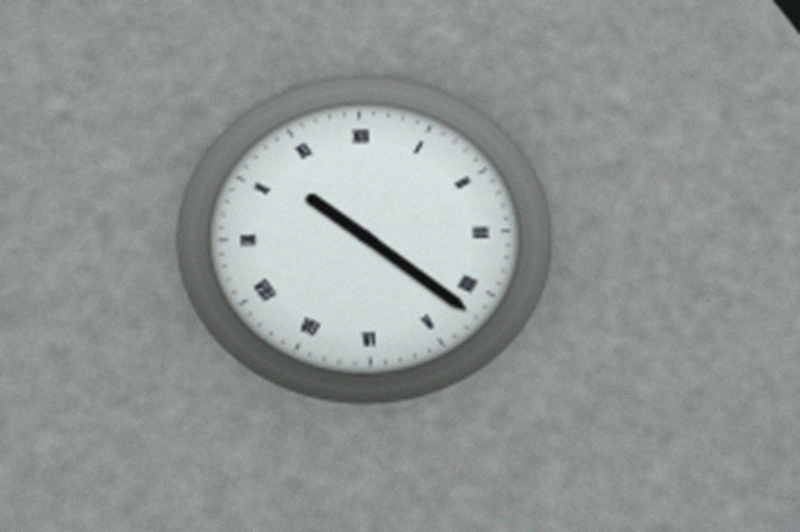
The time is **10:22**
